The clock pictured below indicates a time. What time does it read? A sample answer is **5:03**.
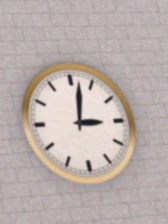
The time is **3:02**
